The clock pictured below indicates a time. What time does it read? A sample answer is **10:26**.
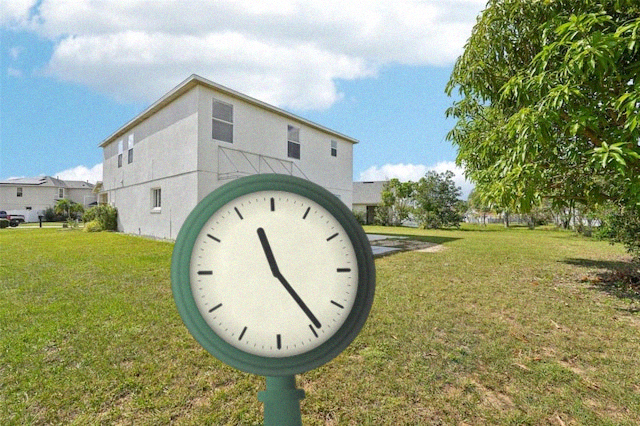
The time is **11:24**
